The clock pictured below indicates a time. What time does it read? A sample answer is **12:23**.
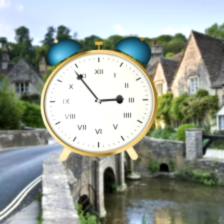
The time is **2:54**
